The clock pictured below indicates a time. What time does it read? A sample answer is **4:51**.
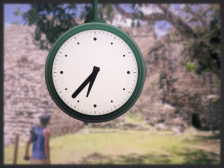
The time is **6:37**
